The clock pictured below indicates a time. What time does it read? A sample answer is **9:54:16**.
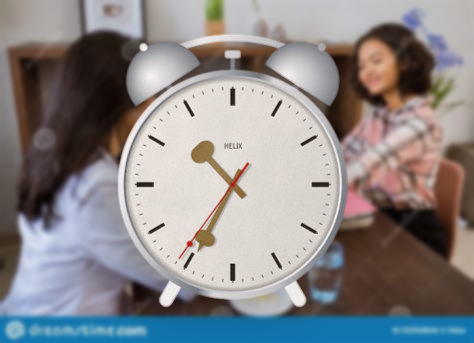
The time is **10:34:36**
